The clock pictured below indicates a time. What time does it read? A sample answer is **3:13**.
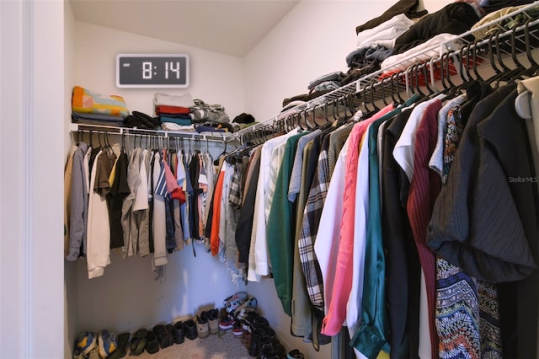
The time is **8:14**
